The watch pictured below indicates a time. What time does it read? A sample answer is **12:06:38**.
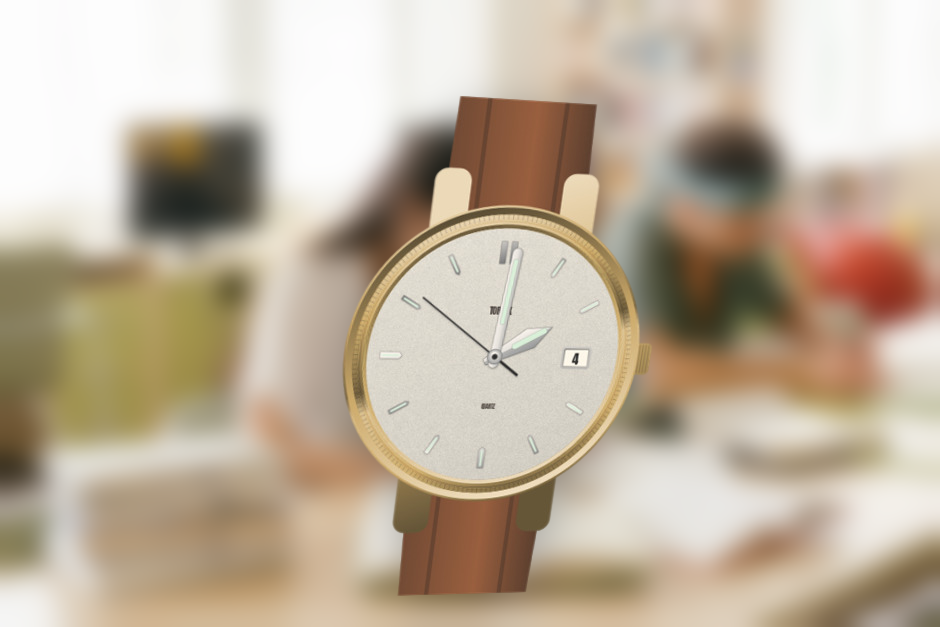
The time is **2:00:51**
